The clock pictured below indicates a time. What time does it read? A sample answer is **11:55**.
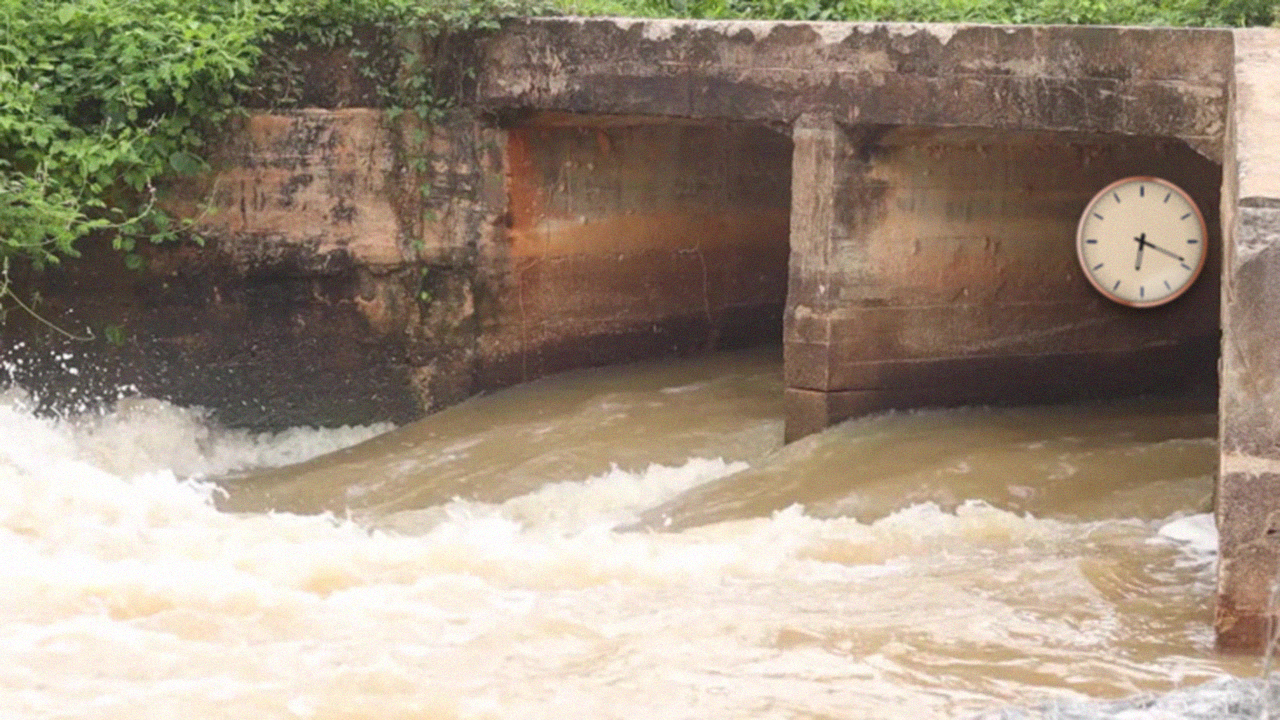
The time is **6:19**
